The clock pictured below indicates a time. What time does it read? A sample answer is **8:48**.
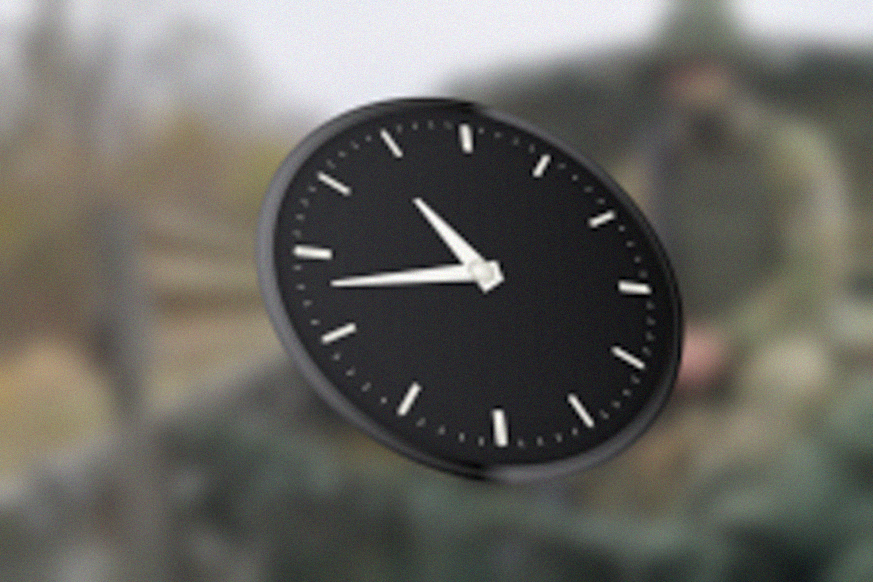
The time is **10:43**
